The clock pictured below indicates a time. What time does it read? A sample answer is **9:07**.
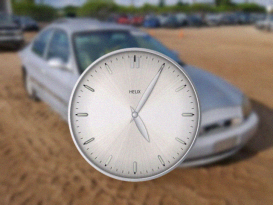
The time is **5:05**
